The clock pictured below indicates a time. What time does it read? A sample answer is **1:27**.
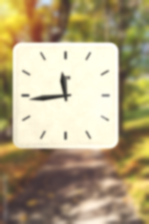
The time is **11:44**
